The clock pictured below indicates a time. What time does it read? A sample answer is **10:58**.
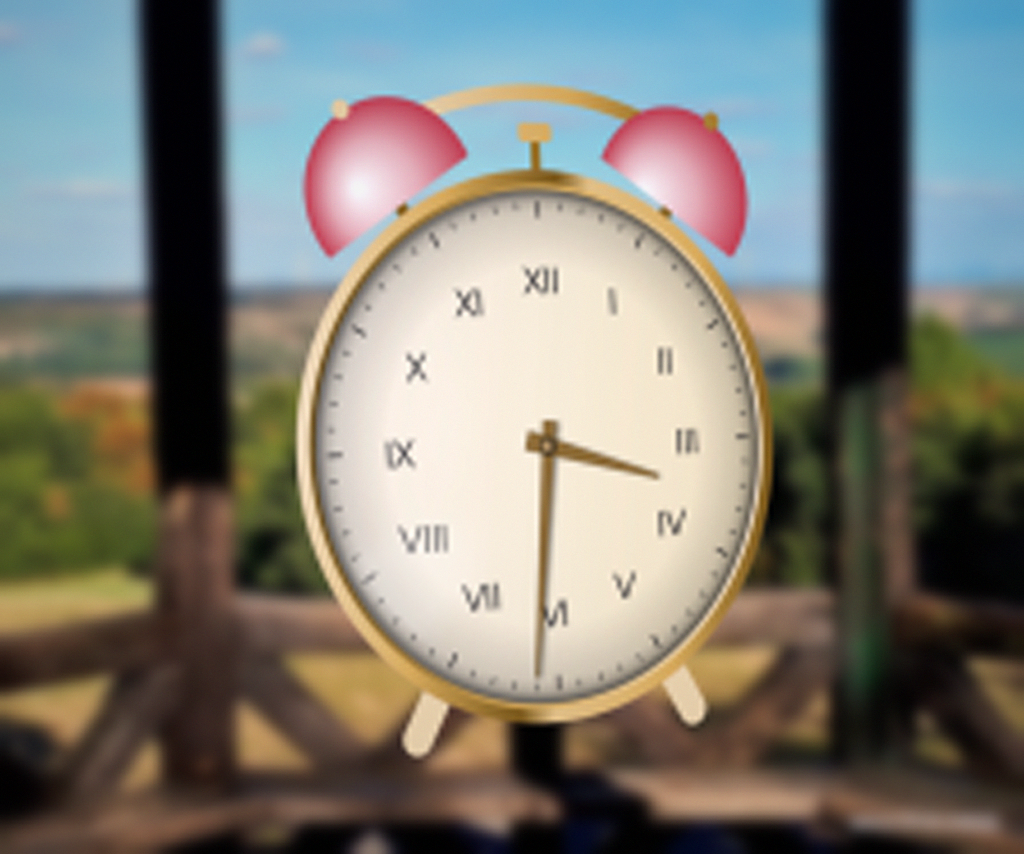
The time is **3:31**
